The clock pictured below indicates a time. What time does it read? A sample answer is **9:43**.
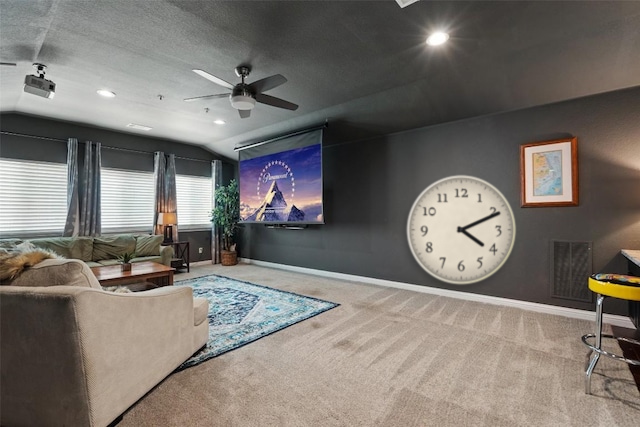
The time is **4:11**
